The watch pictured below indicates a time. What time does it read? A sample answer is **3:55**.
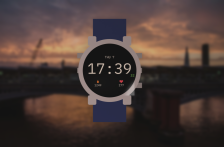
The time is **17:39**
